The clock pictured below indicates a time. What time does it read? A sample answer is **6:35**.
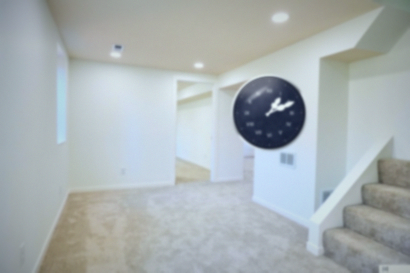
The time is **1:11**
